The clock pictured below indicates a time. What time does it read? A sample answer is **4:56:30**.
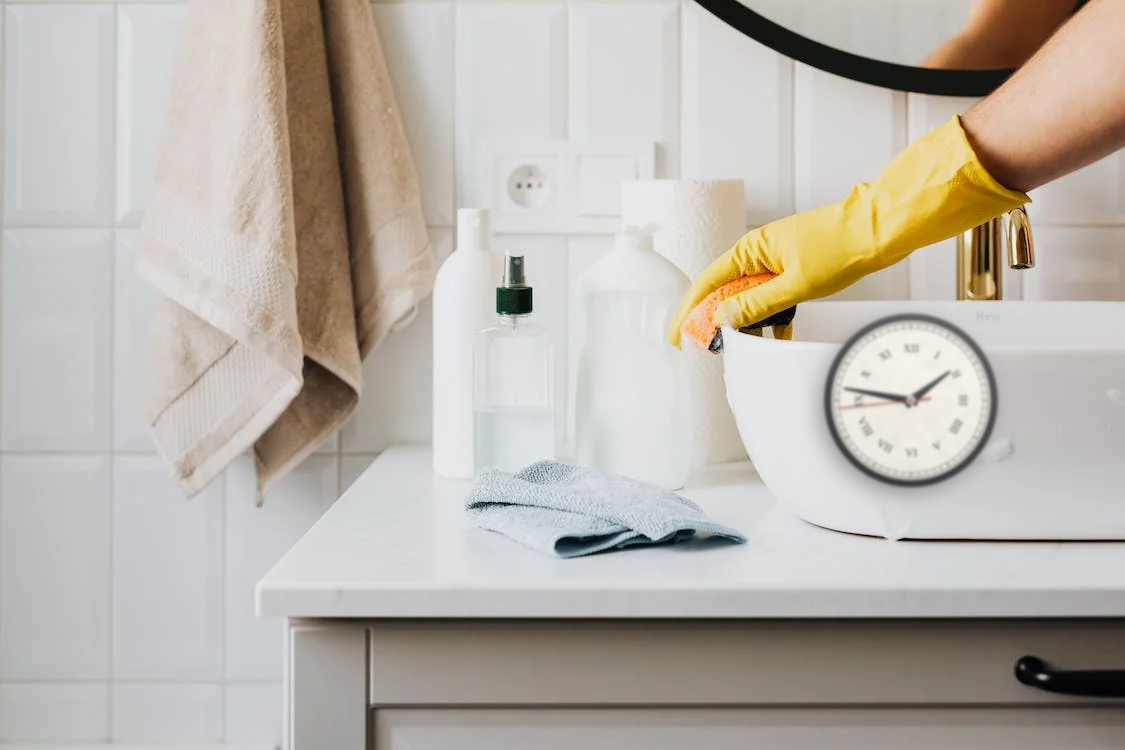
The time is **1:46:44**
